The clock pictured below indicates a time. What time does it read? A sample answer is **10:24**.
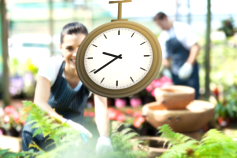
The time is **9:39**
